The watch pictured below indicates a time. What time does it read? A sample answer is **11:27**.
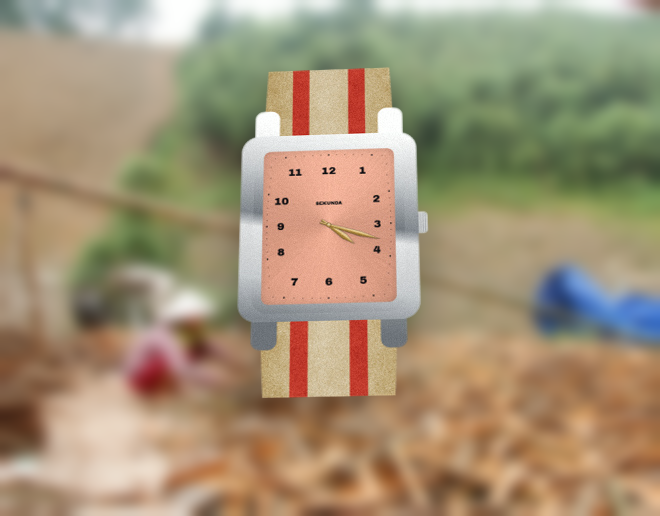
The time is **4:18**
